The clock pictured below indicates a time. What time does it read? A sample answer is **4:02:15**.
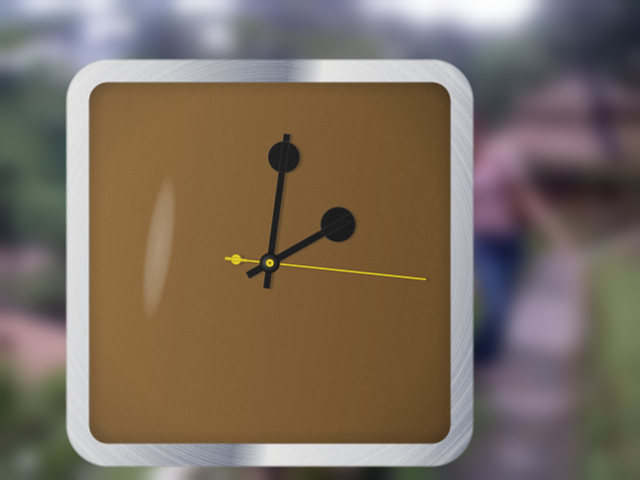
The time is **2:01:16**
